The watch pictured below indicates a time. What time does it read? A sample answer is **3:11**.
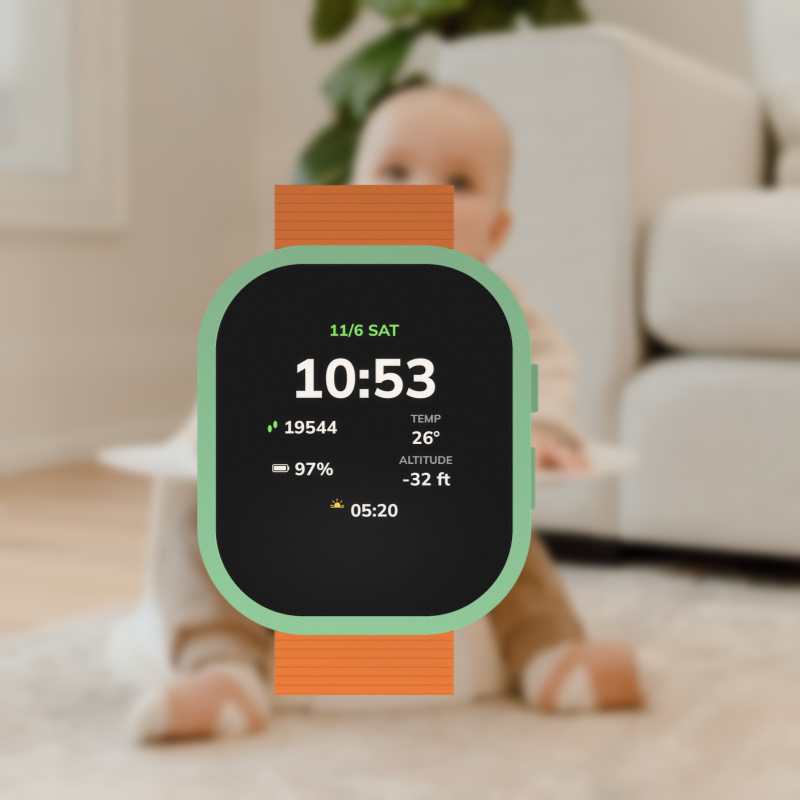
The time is **10:53**
